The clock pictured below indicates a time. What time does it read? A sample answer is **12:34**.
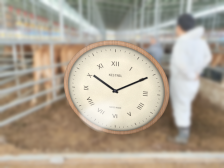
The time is **10:10**
